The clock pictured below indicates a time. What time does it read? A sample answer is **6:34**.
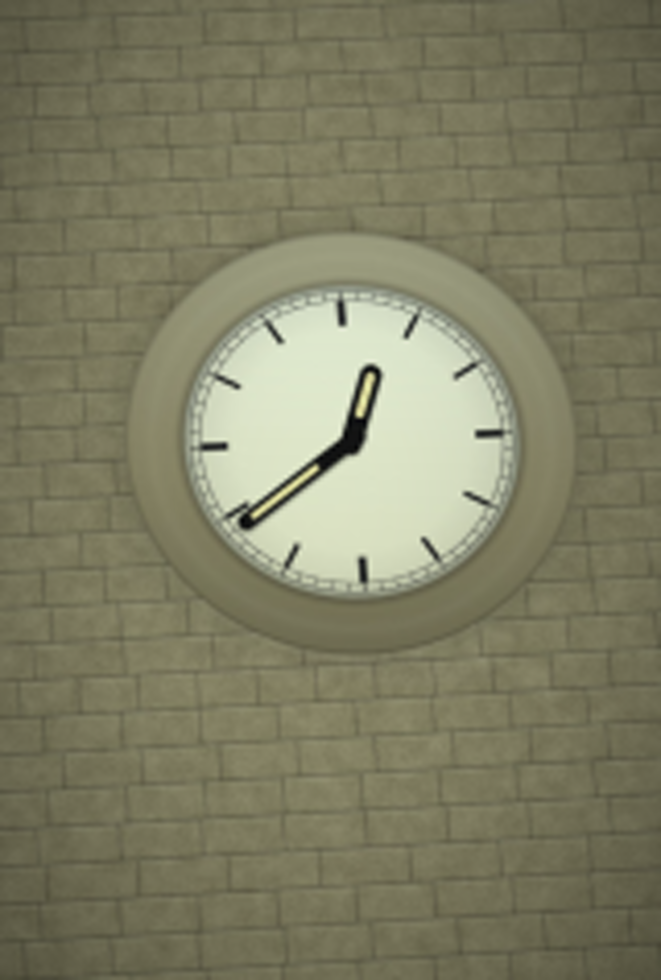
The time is **12:39**
